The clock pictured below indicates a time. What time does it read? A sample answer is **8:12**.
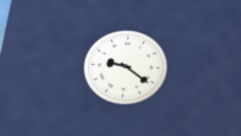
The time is **9:21**
